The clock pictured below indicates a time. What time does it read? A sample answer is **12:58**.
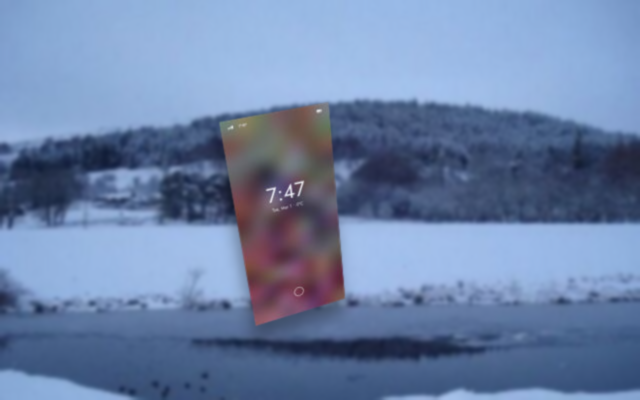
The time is **7:47**
